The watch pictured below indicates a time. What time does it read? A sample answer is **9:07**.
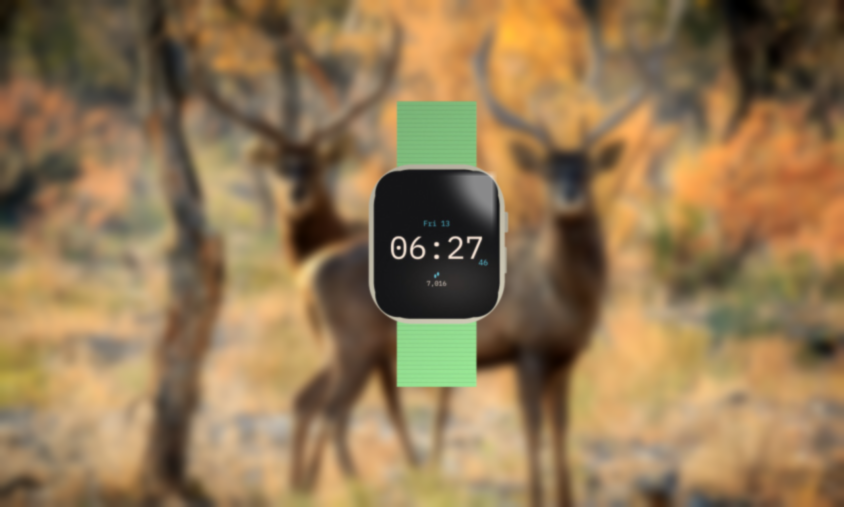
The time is **6:27**
